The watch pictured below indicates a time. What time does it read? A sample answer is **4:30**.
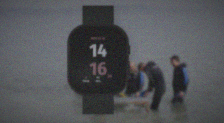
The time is **14:16**
